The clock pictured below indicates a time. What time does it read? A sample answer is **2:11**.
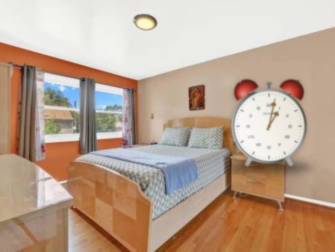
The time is **1:02**
